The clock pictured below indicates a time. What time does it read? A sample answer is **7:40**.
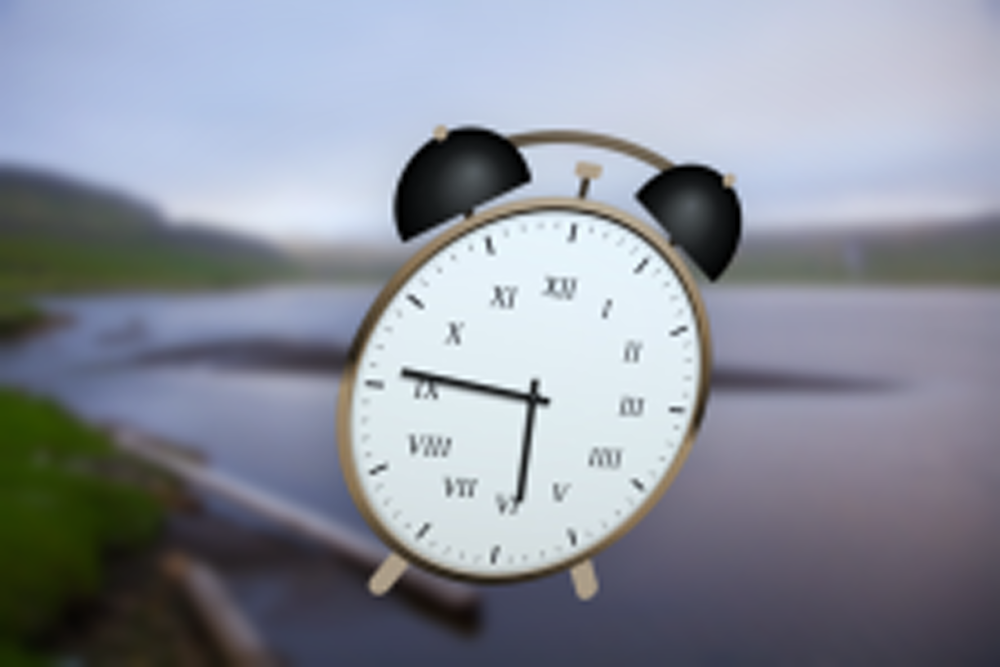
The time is **5:46**
